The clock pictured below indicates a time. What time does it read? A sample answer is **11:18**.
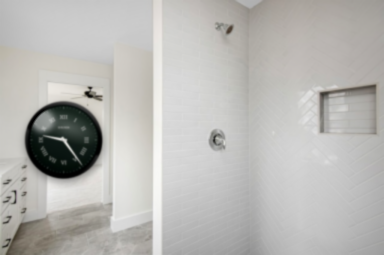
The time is **9:24**
